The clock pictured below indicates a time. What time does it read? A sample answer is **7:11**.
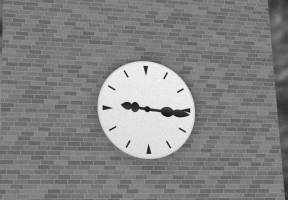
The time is **9:16**
